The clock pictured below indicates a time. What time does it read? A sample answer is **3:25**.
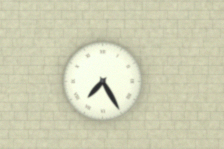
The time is **7:25**
